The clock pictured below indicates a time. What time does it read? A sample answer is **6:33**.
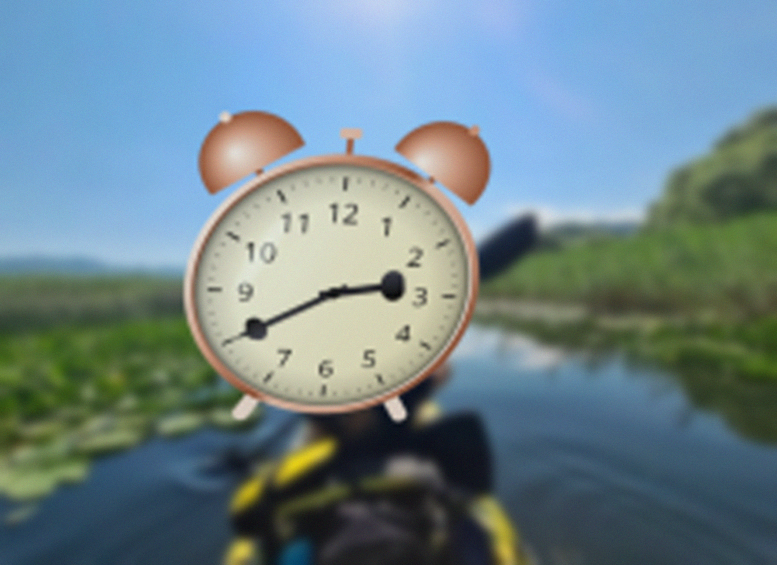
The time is **2:40**
